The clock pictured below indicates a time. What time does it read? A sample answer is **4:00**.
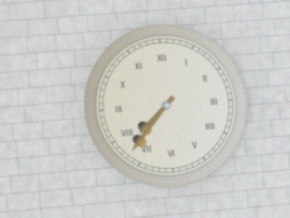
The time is **7:37**
